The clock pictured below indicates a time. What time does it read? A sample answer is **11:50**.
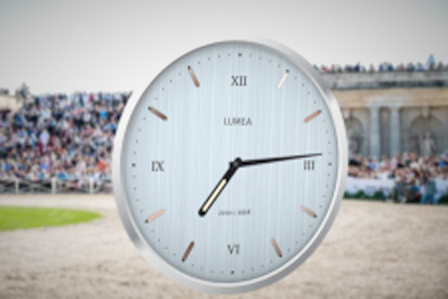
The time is **7:14**
